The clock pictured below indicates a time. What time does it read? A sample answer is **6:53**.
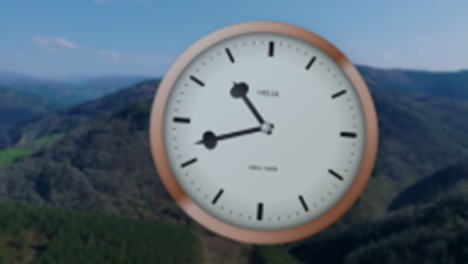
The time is **10:42**
